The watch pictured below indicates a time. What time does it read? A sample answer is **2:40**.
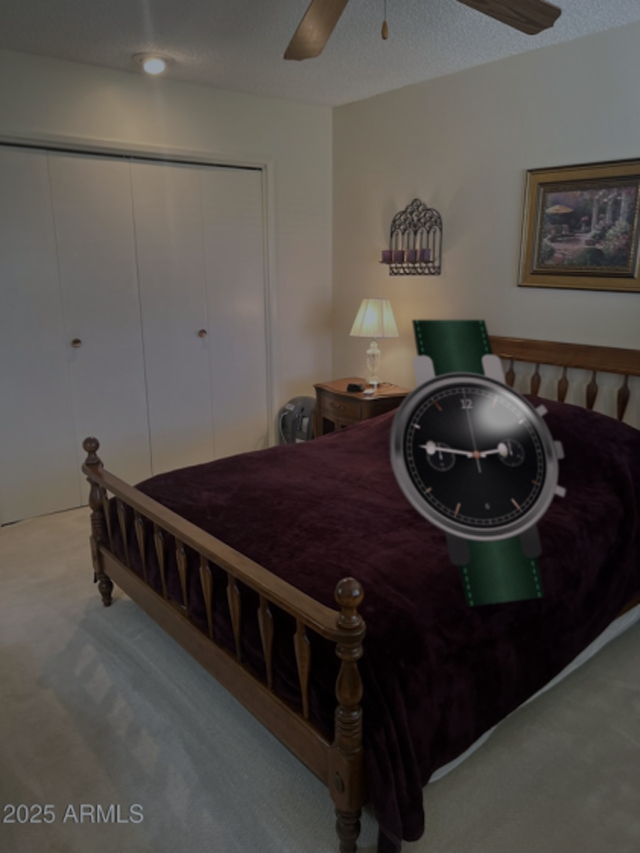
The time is **2:47**
